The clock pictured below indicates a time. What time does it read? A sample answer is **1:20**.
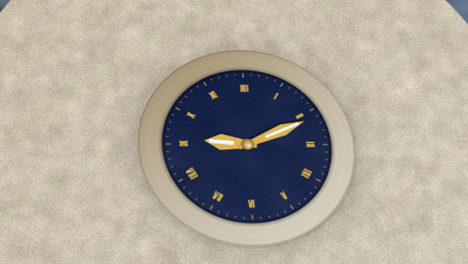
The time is **9:11**
